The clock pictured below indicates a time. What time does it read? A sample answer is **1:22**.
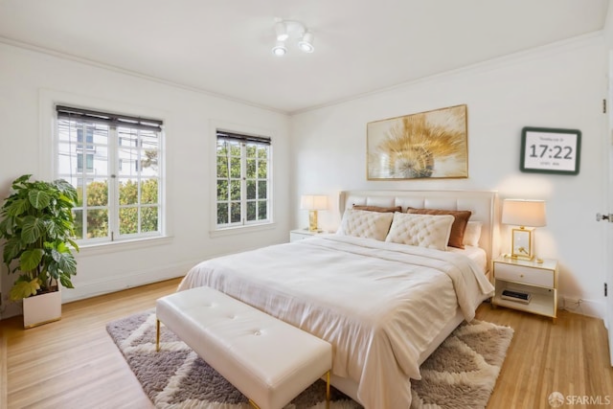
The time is **17:22**
